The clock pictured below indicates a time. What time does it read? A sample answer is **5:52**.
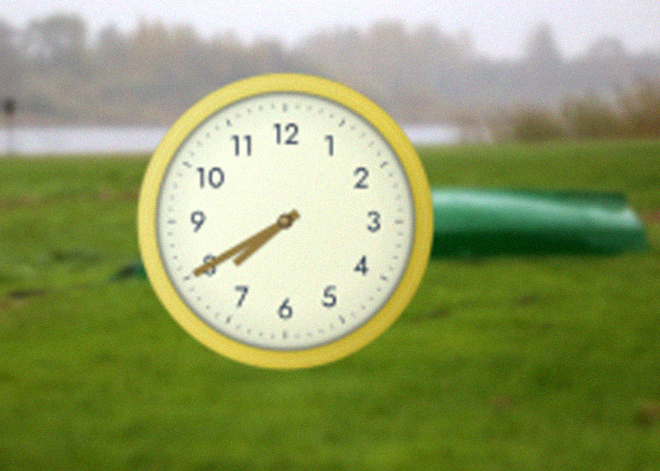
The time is **7:40**
